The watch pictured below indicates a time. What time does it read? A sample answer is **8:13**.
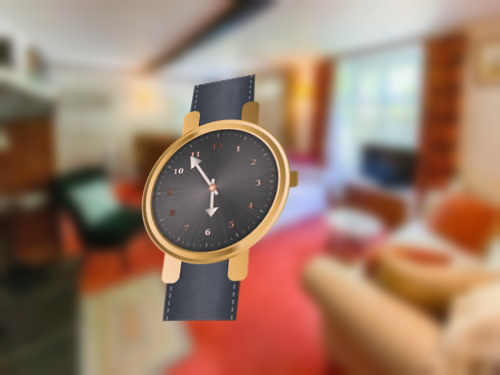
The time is **5:54**
